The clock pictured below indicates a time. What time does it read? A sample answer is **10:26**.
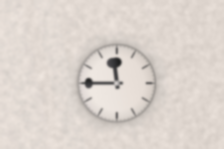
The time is **11:45**
